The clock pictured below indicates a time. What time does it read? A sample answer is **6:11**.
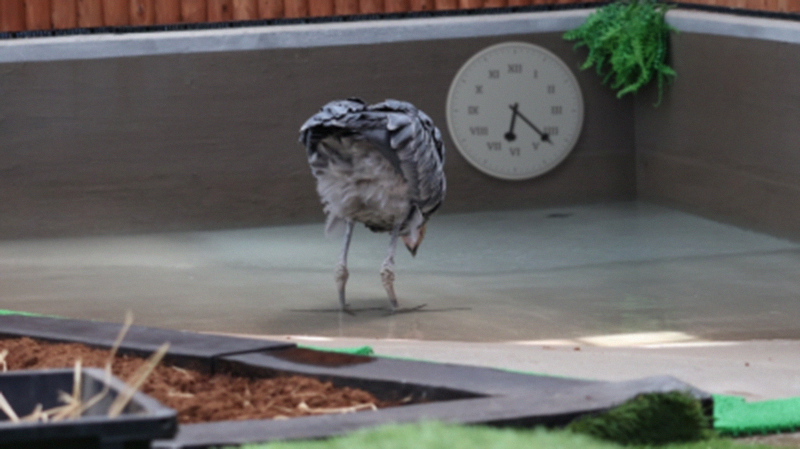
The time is **6:22**
